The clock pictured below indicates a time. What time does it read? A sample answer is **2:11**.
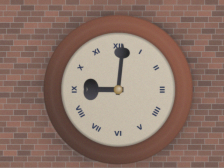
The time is **9:01**
